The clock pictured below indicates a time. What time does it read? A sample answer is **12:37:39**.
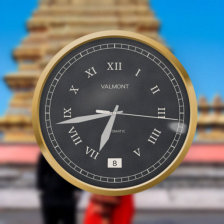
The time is **6:43:16**
